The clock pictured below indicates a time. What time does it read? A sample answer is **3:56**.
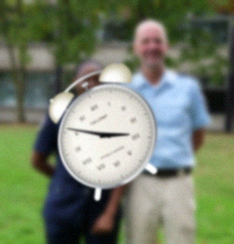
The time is **3:51**
